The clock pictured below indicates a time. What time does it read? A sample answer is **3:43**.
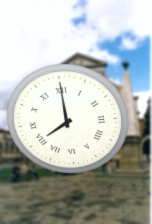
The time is **8:00**
